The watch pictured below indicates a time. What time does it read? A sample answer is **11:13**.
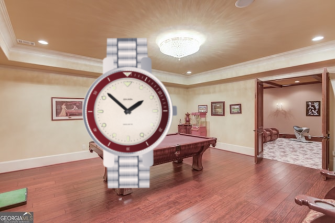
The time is **1:52**
